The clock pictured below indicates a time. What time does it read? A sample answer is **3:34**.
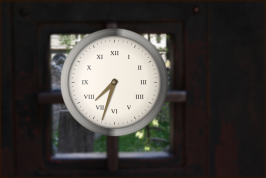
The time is **7:33**
